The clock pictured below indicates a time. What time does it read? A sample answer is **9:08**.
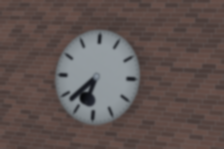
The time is **6:38**
